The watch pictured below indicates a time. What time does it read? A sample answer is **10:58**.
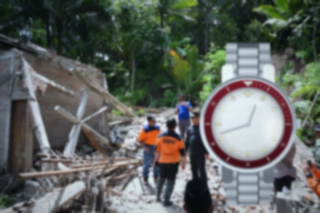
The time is **12:42**
